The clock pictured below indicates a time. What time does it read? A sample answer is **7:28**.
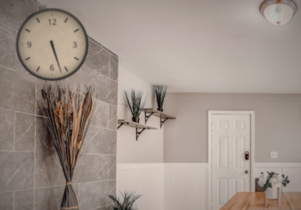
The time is **5:27**
